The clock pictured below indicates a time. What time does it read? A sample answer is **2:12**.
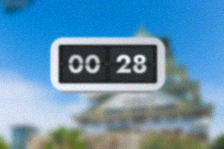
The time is **0:28**
